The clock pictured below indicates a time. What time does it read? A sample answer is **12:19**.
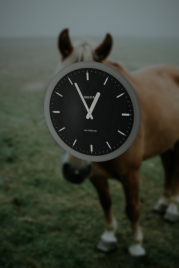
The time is **12:56**
